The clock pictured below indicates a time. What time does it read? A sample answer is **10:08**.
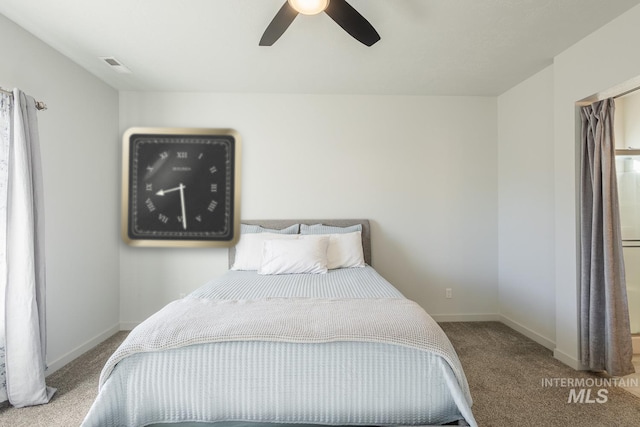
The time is **8:29**
